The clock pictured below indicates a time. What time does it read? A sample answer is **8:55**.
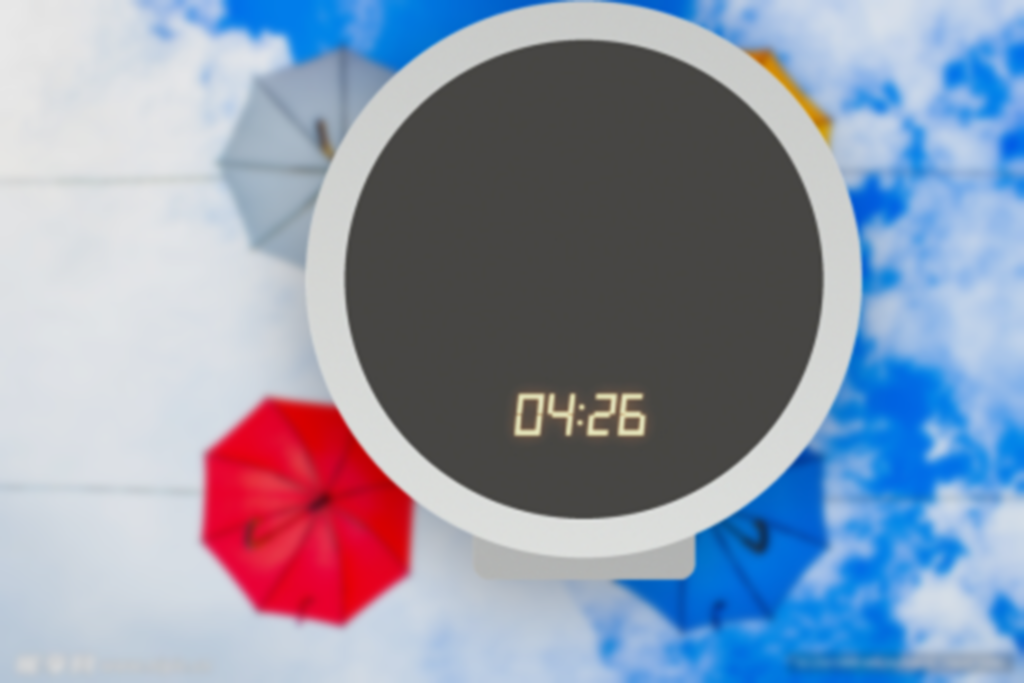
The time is **4:26**
